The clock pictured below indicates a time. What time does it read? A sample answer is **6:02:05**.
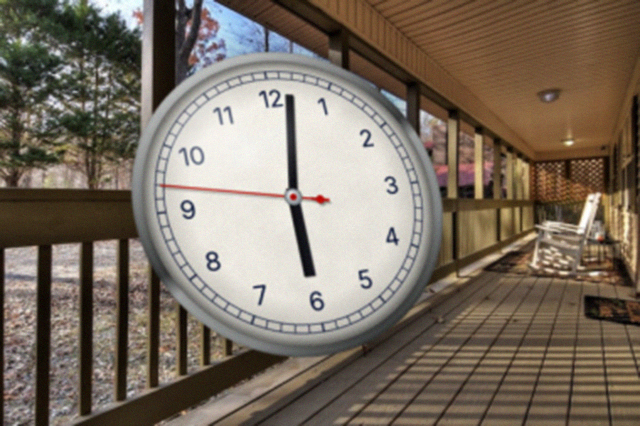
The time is **6:01:47**
